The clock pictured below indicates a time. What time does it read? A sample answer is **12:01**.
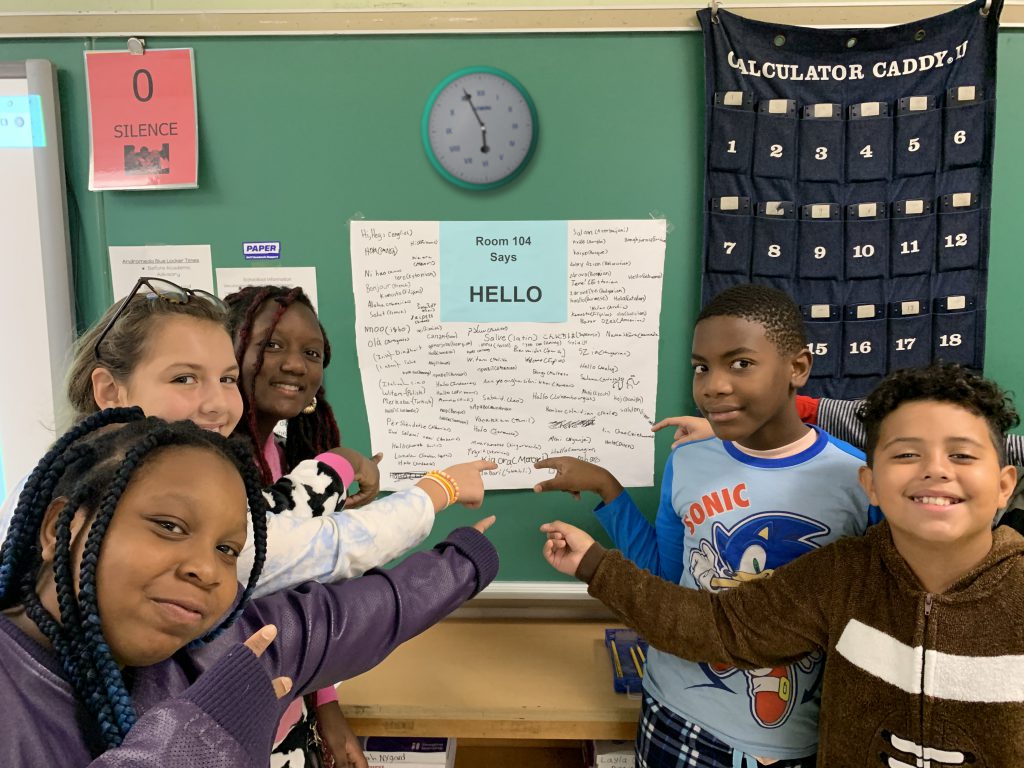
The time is **5:56**
